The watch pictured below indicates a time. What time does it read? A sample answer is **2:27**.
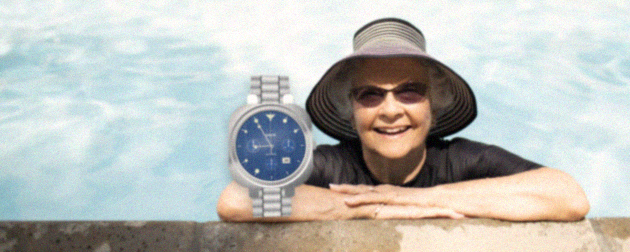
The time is **8:55**
